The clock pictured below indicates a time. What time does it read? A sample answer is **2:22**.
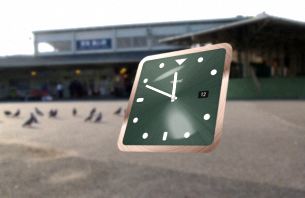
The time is **11:49**
